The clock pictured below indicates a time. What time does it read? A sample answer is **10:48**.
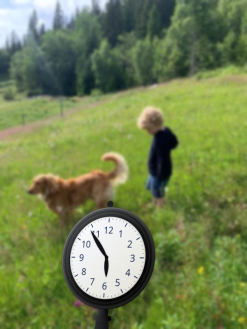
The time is **5:54**
